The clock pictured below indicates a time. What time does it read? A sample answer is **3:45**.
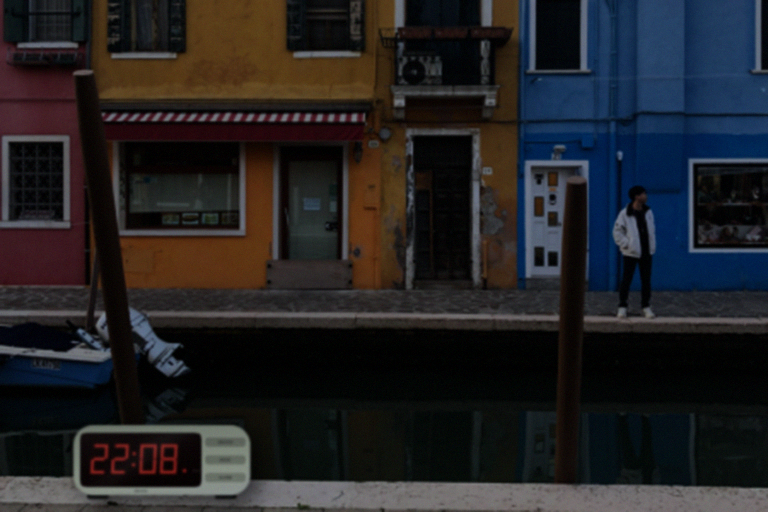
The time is **22:08**
